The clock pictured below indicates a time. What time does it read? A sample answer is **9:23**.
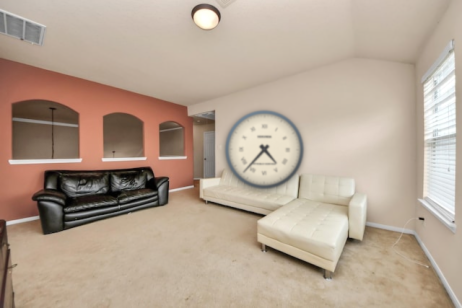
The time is **4:37**
